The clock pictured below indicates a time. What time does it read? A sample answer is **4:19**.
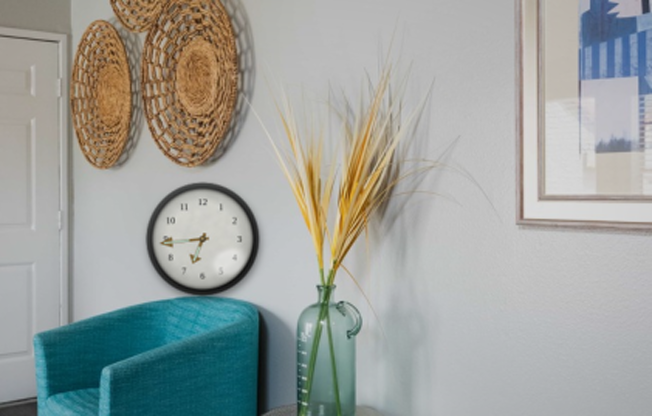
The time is **6:44**
